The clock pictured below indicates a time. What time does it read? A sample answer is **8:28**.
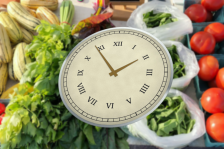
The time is **1:54**
